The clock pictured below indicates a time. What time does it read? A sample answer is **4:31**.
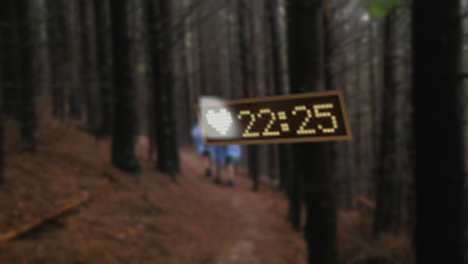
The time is **22:25**
